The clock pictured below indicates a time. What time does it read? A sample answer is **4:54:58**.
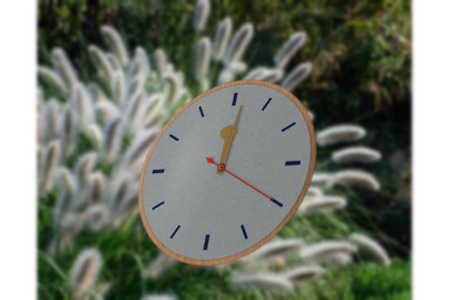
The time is **12:01:20**
